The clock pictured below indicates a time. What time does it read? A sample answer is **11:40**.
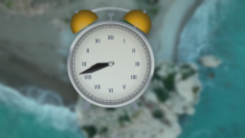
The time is **8:42**
